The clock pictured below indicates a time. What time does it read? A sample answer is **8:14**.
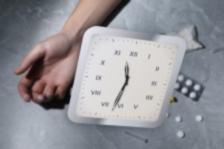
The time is **11:32**
